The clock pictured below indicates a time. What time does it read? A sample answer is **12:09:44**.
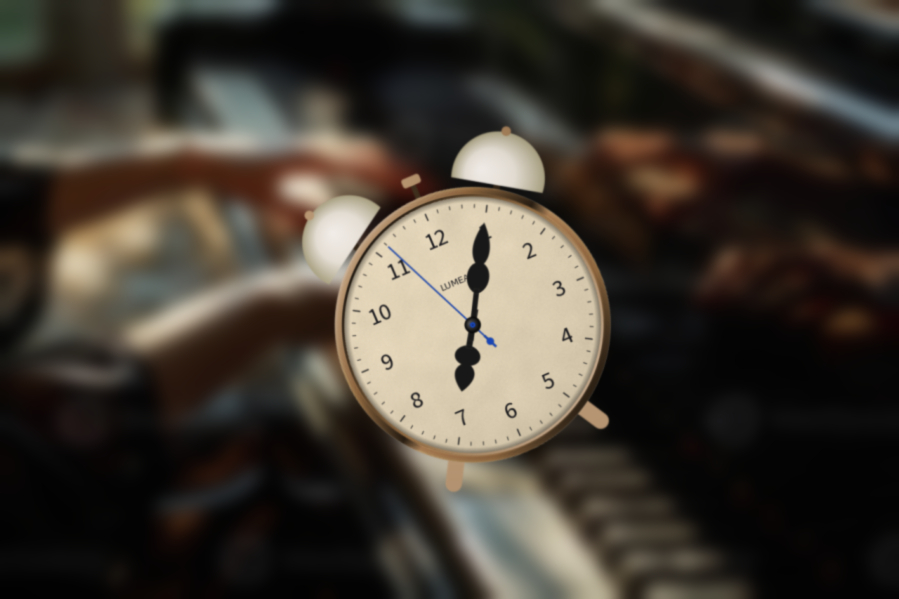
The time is **7:04:56**
